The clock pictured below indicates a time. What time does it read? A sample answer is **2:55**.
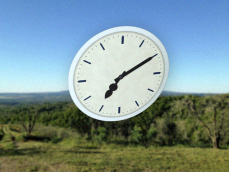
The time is **7:10**
